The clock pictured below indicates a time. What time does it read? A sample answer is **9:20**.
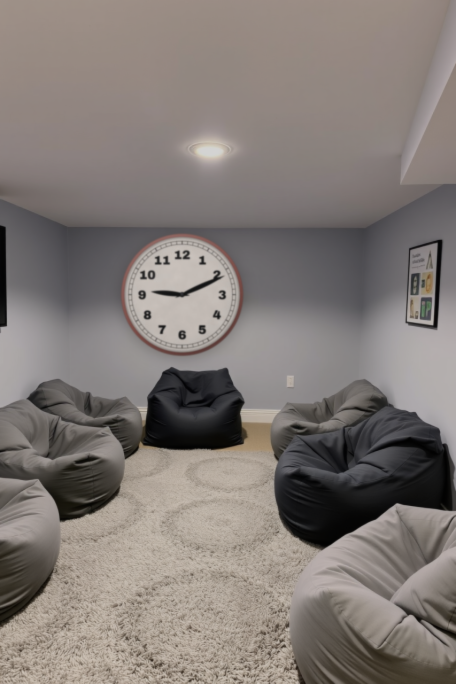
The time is **9:11**
